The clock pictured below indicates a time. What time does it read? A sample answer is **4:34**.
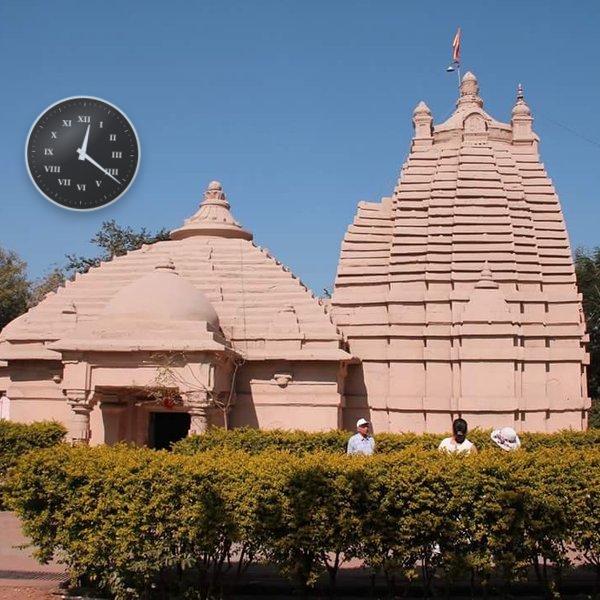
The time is **12:21**
